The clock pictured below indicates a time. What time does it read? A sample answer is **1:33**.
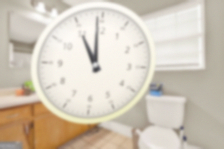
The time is **10:59**
